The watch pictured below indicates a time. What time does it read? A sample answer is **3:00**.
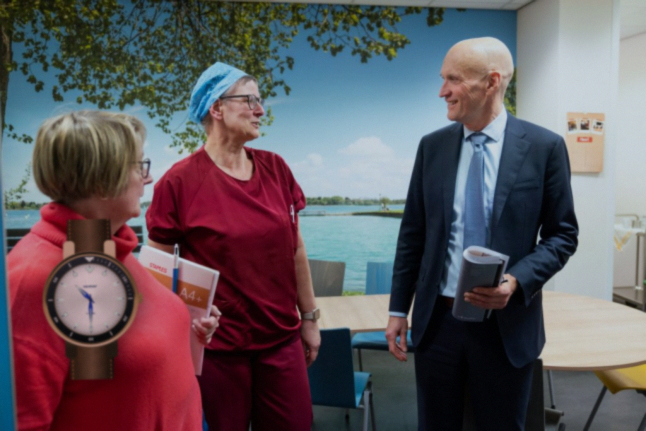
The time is **10:30**
